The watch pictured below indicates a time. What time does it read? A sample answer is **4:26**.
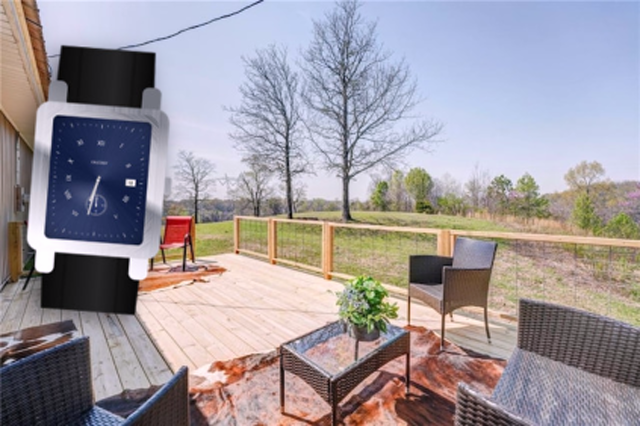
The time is **6:32**
